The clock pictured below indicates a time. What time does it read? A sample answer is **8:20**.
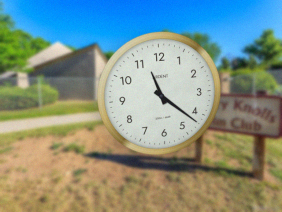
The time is **11:22**
